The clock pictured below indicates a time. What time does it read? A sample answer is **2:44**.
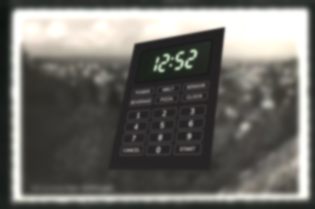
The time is **12:52**
